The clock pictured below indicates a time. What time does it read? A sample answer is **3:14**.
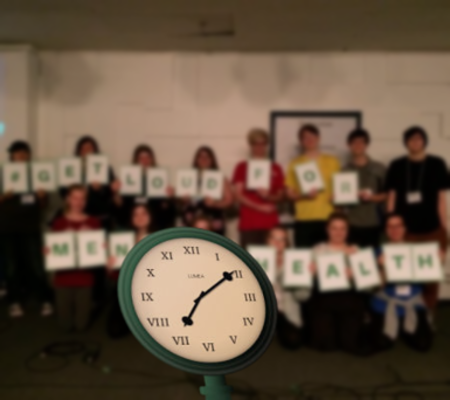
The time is **7:09**
